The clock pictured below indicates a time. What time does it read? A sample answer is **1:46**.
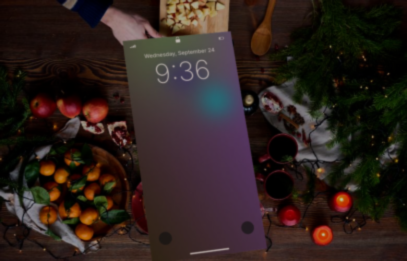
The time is **9:36**
